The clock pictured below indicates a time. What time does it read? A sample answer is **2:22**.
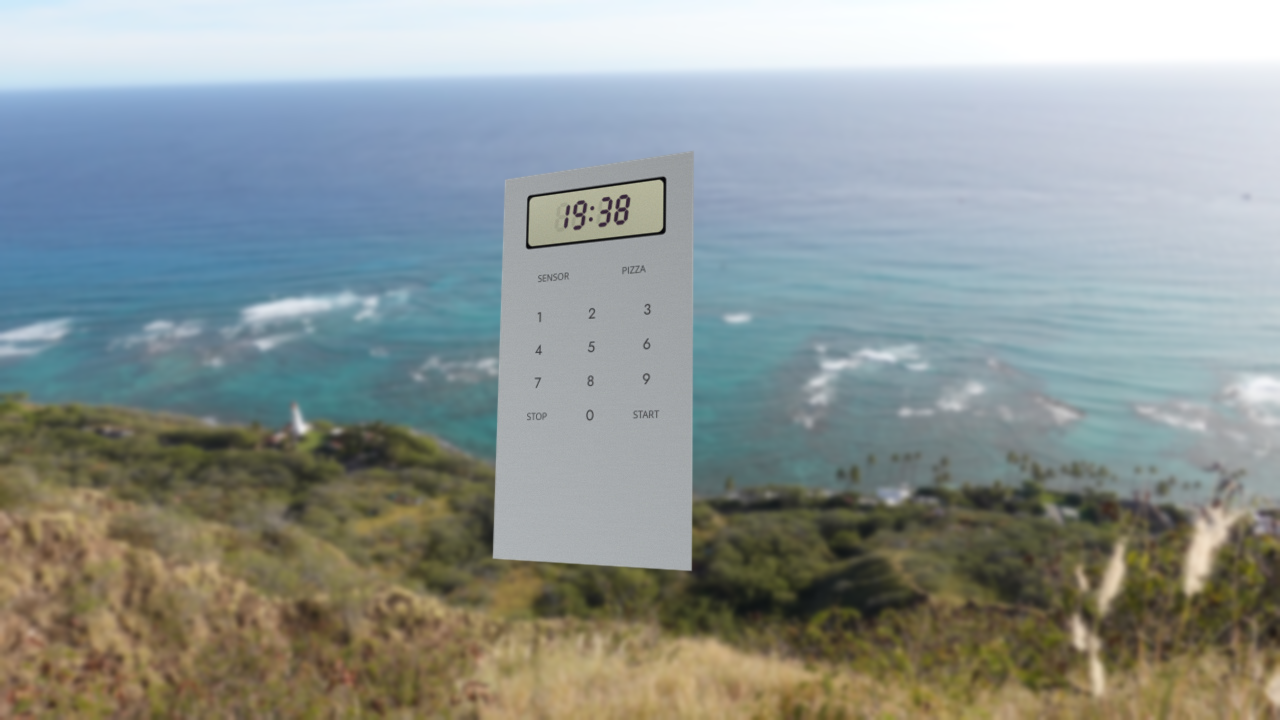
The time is **19:38**
